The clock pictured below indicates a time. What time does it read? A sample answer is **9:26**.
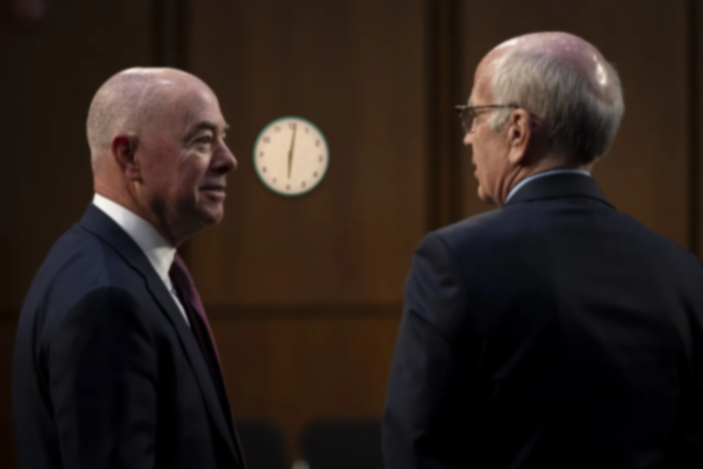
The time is **6:01**
